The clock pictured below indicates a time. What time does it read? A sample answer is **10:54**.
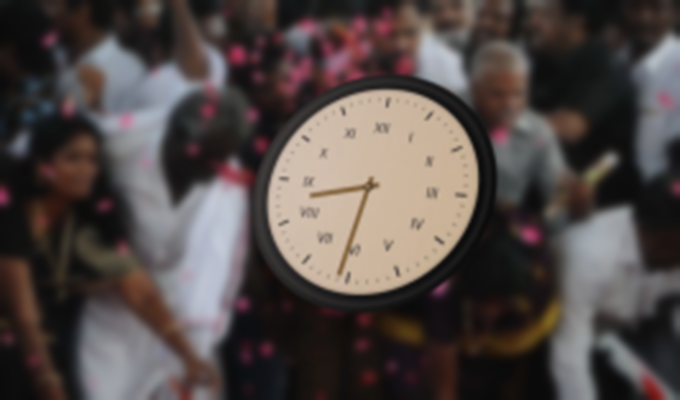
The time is **8:31**
